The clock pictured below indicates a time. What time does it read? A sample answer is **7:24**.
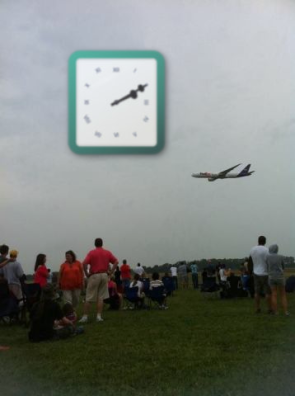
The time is **2:10**
